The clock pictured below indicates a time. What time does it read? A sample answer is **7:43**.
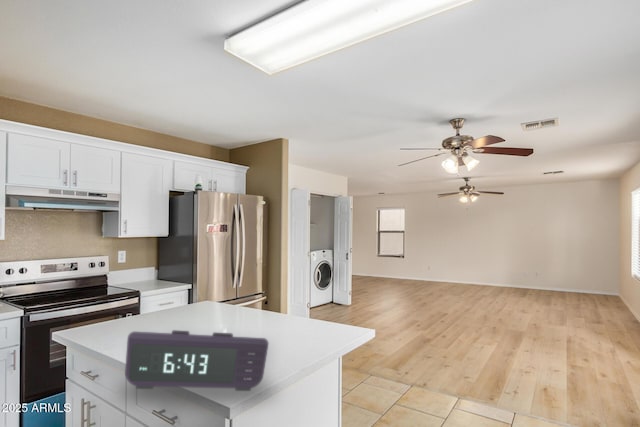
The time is **6:43**
